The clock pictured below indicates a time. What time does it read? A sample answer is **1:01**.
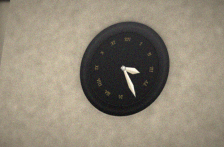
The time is **3:25**
